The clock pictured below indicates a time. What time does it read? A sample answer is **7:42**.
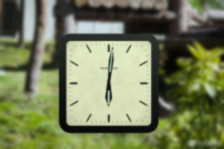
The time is **6:01**
